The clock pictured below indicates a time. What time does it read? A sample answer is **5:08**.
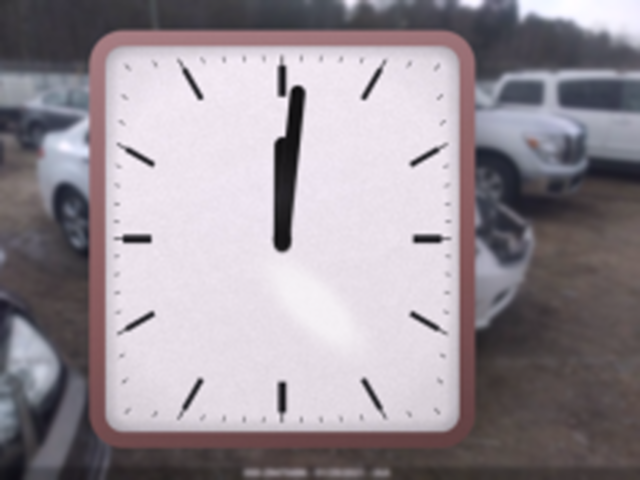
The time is **12:01**
